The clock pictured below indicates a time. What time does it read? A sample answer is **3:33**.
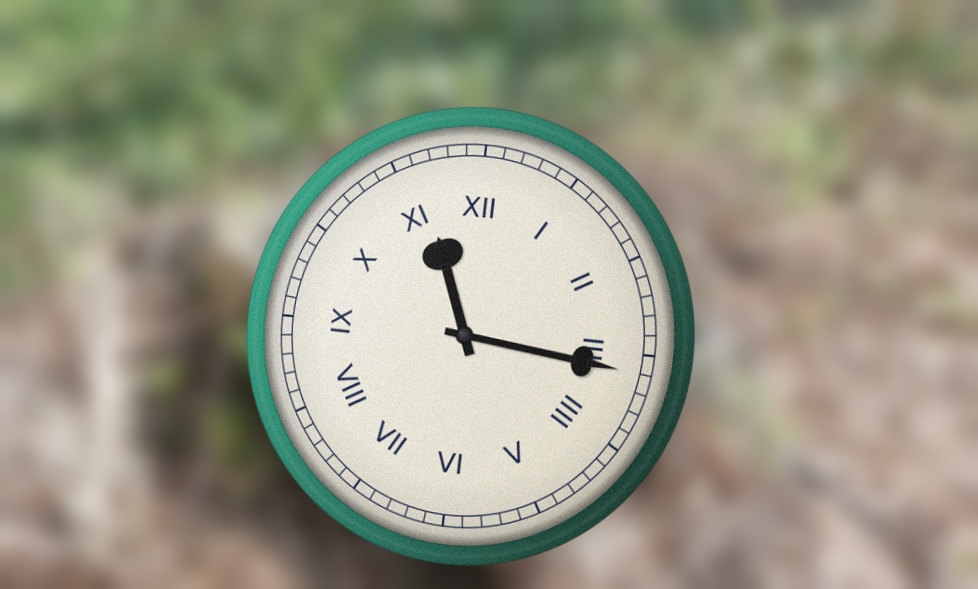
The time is **11:16**
